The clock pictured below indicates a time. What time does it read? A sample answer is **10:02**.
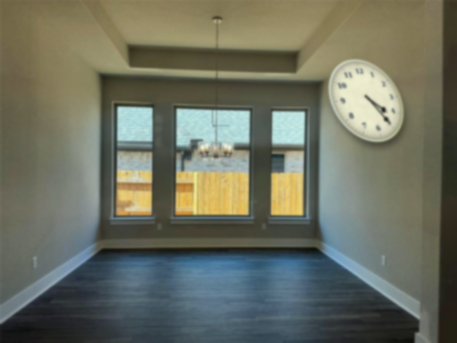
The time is **4:25**
